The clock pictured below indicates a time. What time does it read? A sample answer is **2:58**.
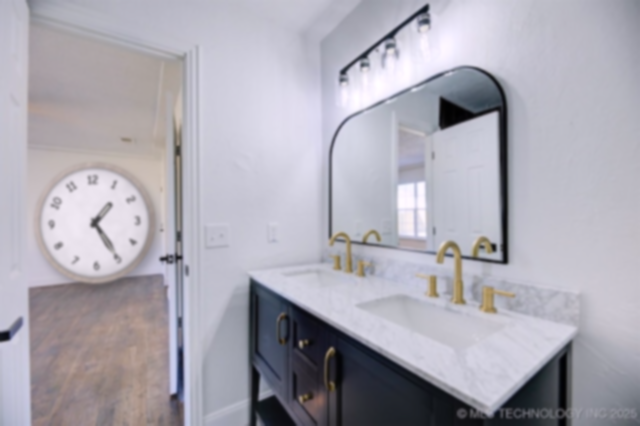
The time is **1:25**
